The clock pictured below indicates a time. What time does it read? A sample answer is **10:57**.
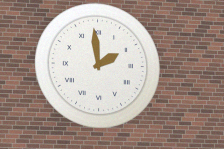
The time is **1:59**
